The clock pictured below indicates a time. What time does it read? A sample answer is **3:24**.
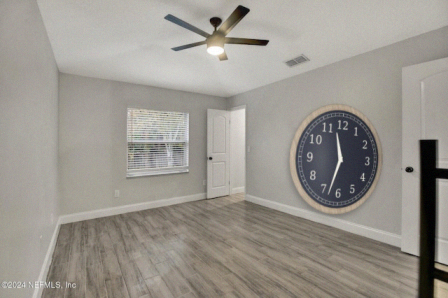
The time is **11:33**
